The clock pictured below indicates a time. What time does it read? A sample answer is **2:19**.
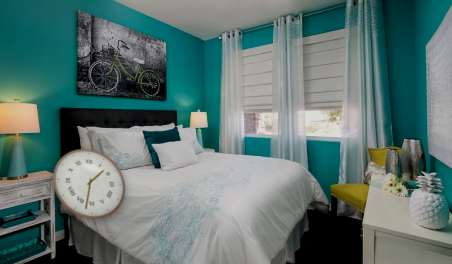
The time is **1:32**
